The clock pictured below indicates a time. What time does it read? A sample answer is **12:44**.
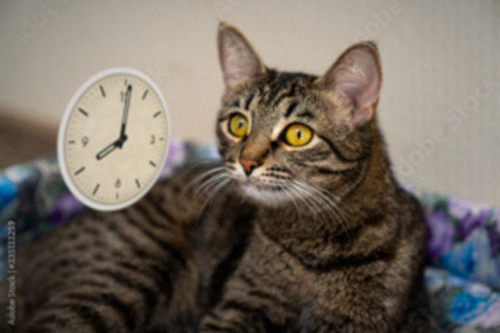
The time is **8:01**
